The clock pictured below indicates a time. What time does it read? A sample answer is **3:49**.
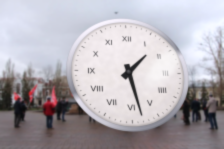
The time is **1:28**
